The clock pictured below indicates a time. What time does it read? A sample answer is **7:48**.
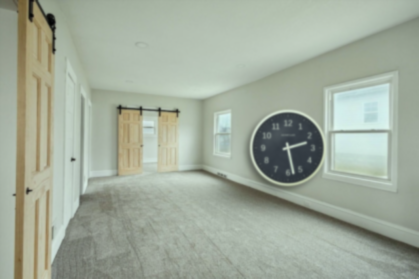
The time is **2:28**
